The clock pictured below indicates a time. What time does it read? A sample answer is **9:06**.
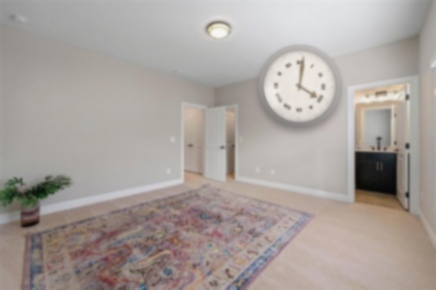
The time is **4:01**
